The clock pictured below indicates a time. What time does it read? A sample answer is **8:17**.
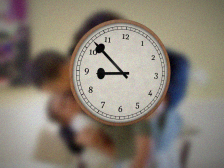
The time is **8:52**
